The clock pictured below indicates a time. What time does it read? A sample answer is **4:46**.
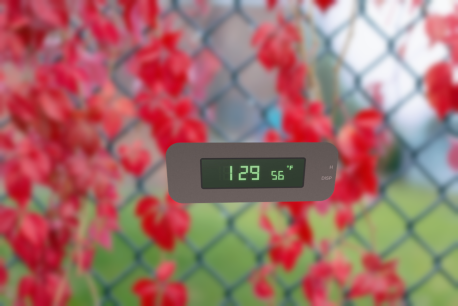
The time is **1:29**
